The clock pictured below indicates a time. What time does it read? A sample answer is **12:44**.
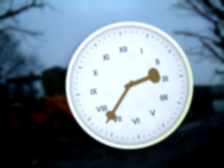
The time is **2:37**
